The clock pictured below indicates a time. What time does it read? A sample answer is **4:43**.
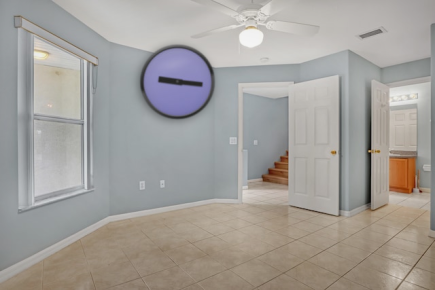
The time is **9:16**
